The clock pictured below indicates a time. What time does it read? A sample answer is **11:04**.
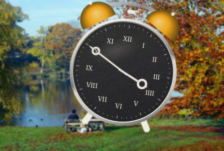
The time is **3:50**
